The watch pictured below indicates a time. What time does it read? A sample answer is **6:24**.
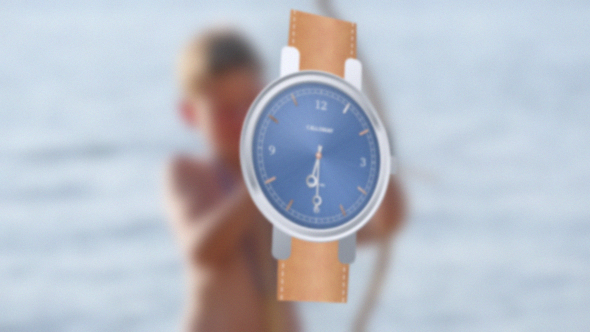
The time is **6:30**
